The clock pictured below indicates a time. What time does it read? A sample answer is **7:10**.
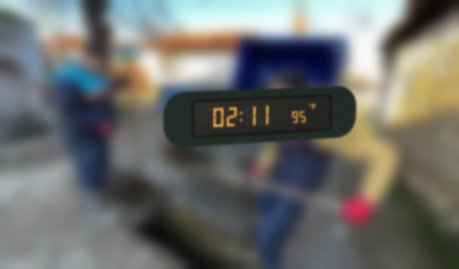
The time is **2:11**
